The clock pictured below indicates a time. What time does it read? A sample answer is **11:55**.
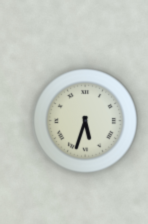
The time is **5:33**
